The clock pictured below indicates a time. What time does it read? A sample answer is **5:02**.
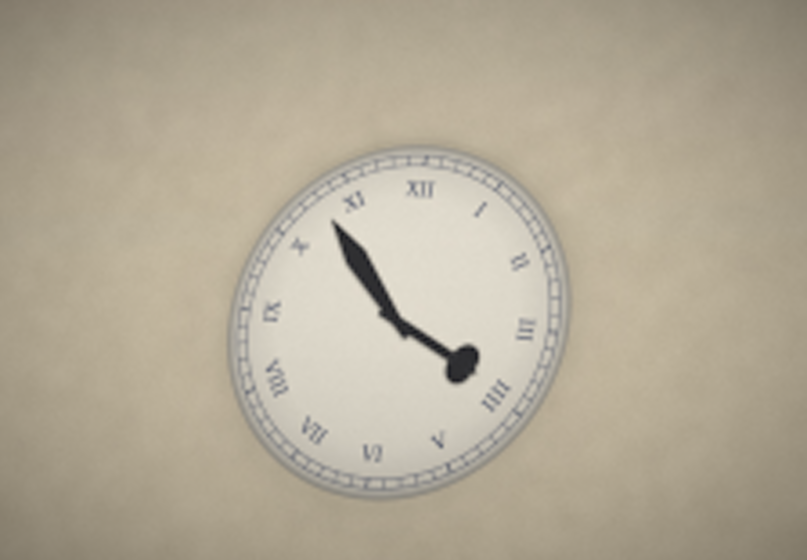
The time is **3:53**
